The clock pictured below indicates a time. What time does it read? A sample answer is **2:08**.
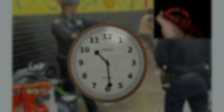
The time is **10:29**
